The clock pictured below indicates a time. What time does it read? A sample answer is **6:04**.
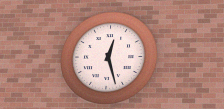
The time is **12:27**
